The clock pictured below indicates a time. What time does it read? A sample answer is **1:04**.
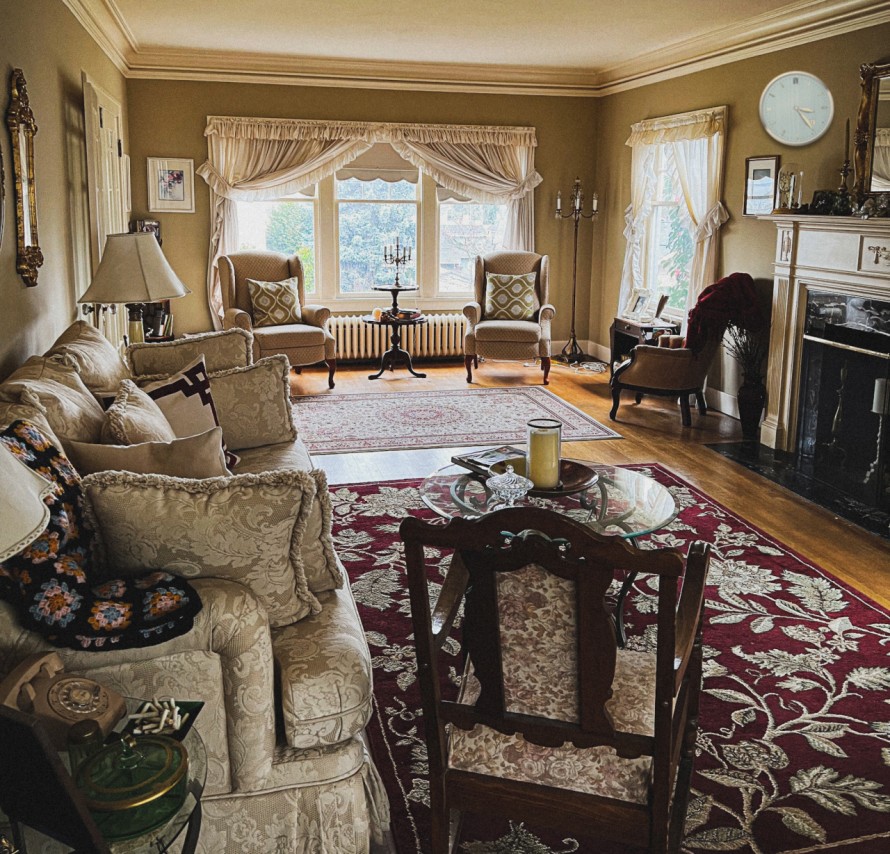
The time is **3:24**
